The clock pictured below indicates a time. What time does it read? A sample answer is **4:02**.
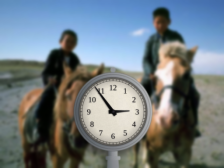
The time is **2:54**
